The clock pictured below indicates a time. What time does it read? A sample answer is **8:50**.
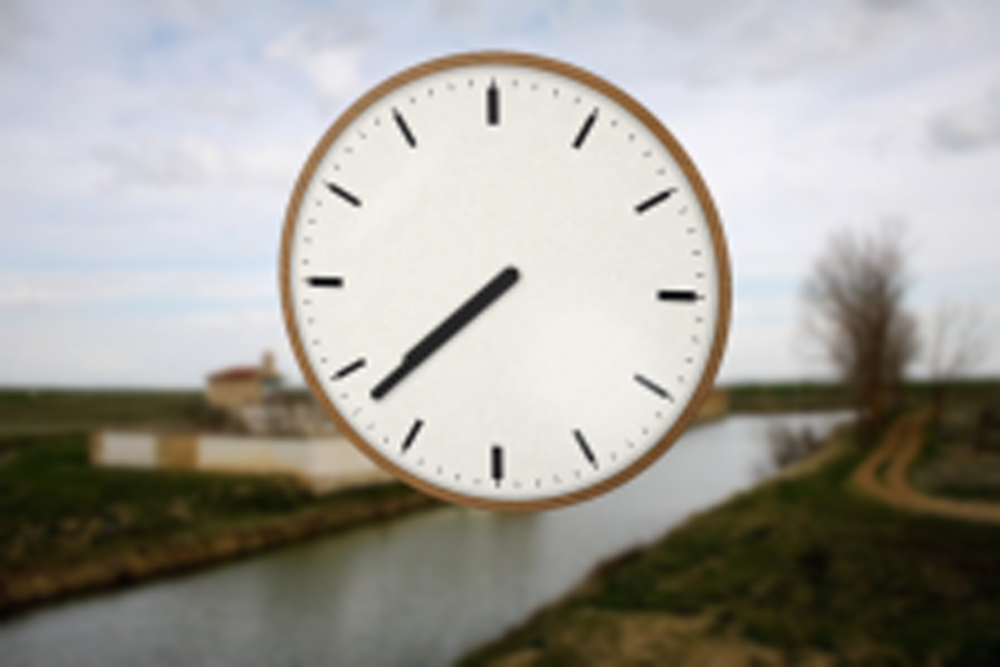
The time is **7:38**
